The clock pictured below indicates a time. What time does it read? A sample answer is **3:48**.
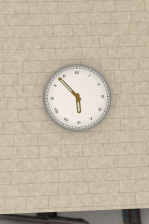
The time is **5:53**
